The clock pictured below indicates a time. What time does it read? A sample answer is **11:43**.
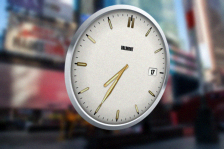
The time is **7:35**
